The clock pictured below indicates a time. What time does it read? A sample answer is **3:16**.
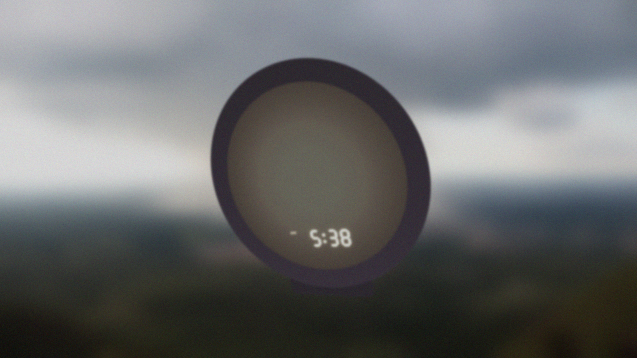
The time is **5:38**
